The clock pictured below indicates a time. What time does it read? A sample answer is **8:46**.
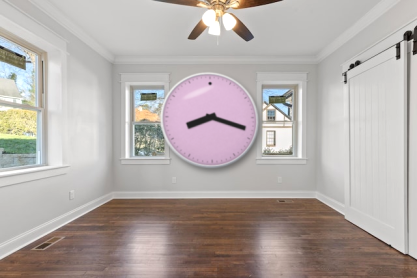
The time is **8:18**
